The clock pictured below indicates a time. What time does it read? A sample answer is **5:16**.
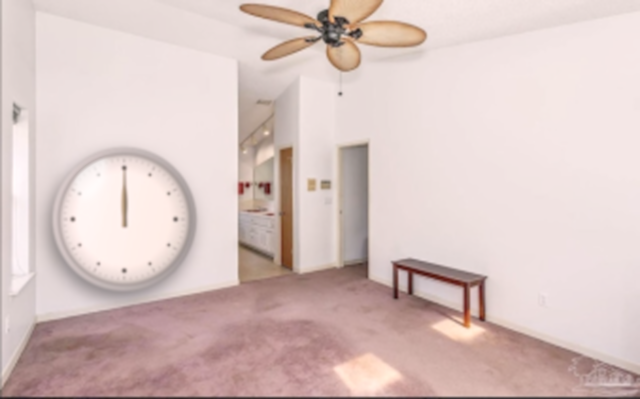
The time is **12:00**
